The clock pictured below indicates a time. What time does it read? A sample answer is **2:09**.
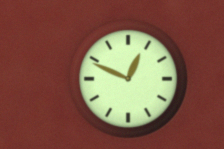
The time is **12:49**
